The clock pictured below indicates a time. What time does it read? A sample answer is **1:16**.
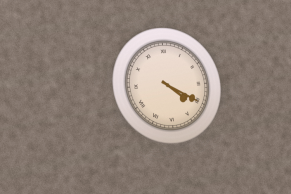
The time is **4:20**
